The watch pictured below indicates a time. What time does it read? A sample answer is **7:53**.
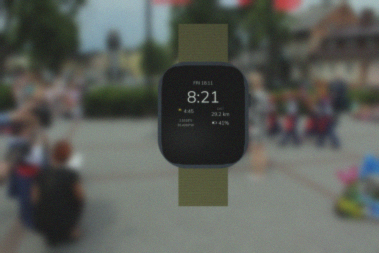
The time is **8:21**
